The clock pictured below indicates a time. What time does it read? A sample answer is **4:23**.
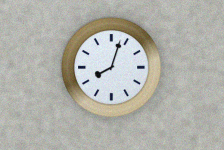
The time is **8:03**
